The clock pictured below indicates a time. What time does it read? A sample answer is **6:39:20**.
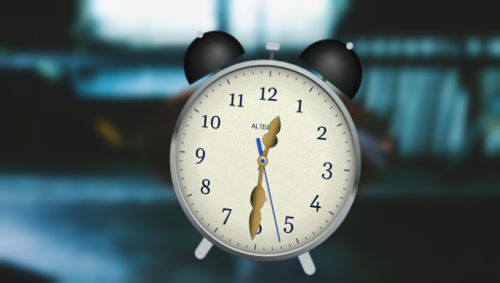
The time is **12:30:27**
